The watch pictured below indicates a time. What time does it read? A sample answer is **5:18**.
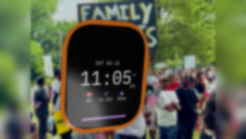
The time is **11:05**
